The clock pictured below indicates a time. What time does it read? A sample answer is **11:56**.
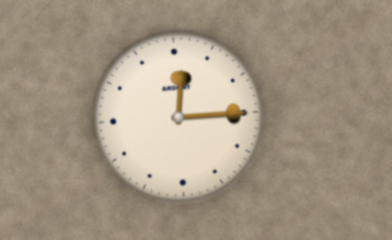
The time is **12:15**
